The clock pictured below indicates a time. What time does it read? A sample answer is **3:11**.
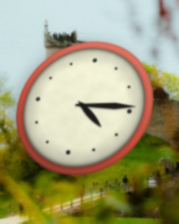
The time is **4:14**
